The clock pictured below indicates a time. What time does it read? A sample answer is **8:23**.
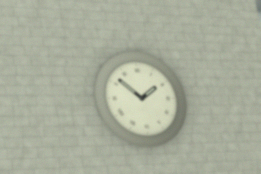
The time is **1:52**
